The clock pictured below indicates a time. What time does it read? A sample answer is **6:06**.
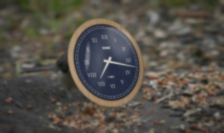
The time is **7:17**
